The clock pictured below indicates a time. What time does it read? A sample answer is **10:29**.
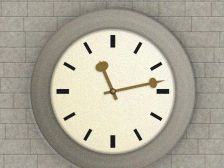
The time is **11:13**
